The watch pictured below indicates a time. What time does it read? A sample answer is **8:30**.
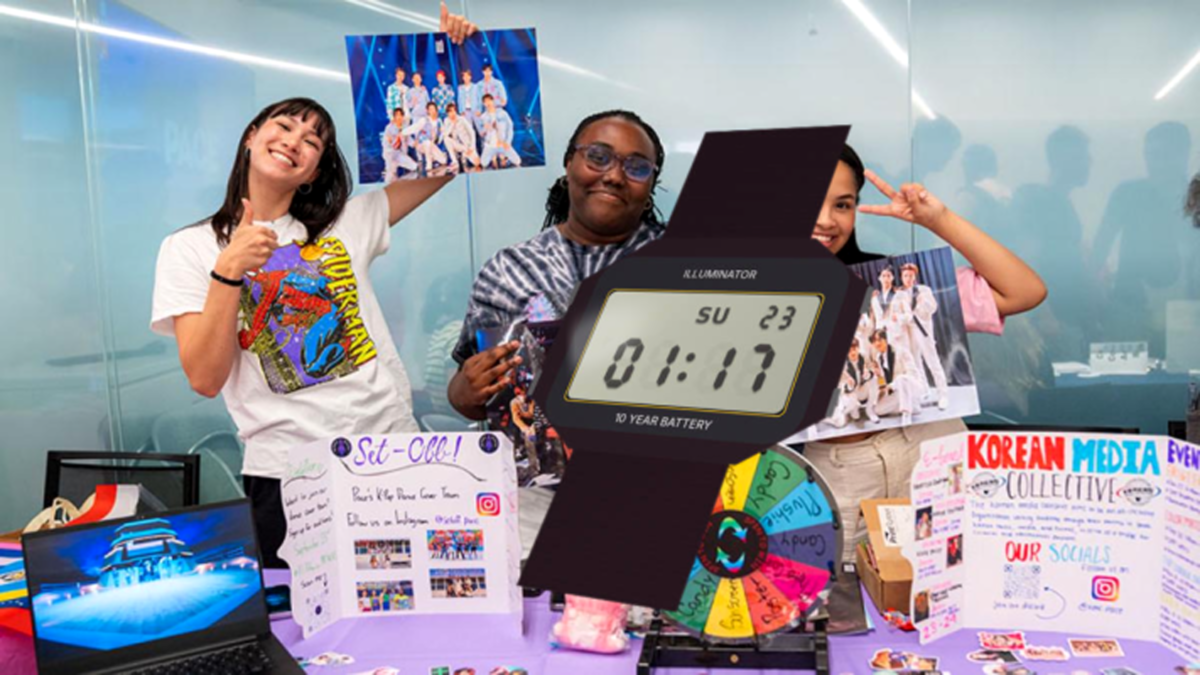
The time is **1:17**
